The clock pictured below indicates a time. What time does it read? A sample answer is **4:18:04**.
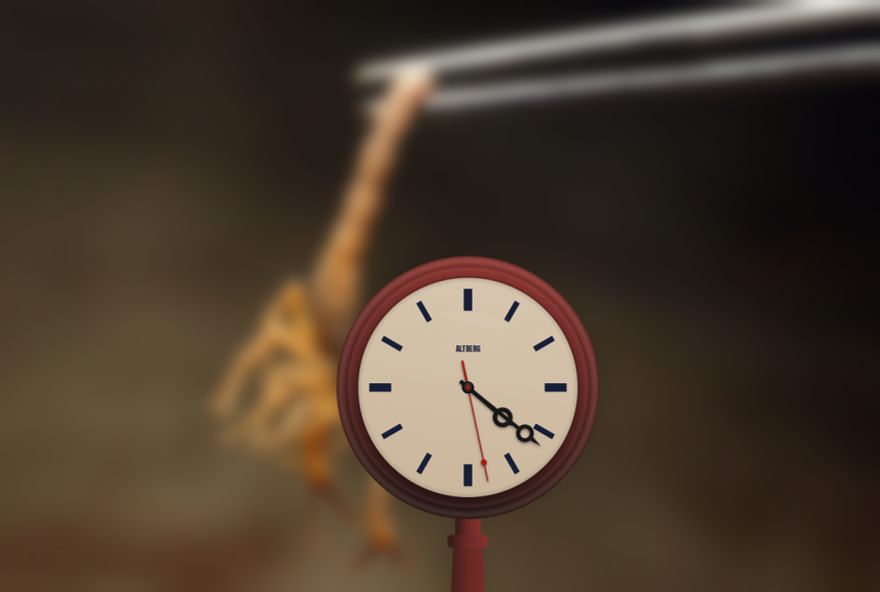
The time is **4:21:28**
